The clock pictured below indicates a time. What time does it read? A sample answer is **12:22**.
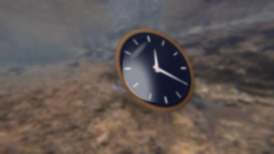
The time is **12:20**
